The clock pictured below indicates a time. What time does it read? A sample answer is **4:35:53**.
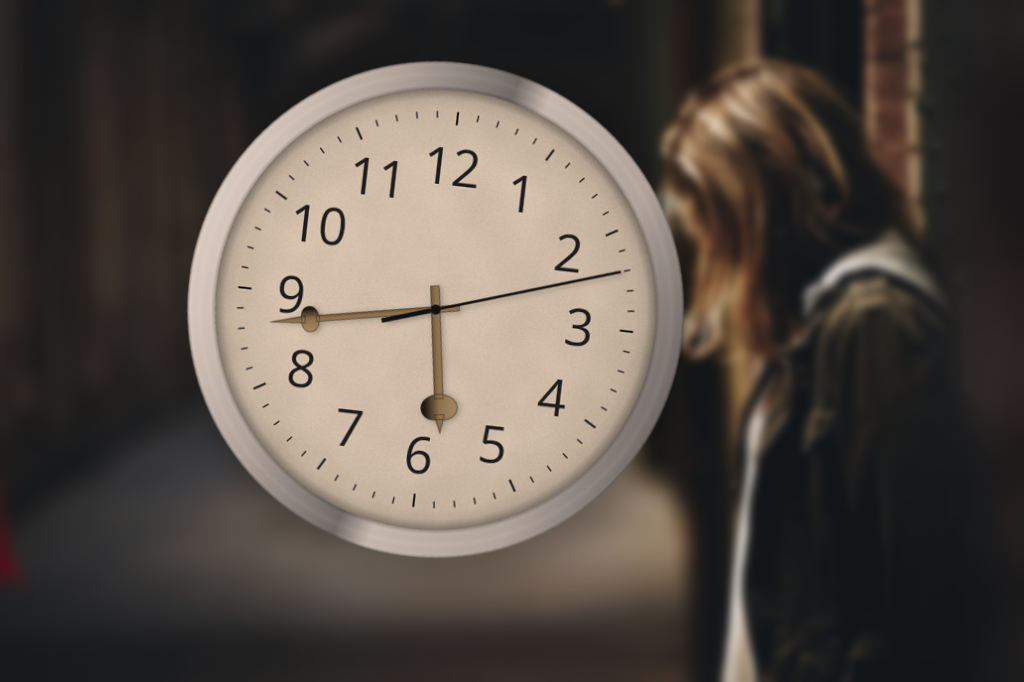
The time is **5:43:12**
